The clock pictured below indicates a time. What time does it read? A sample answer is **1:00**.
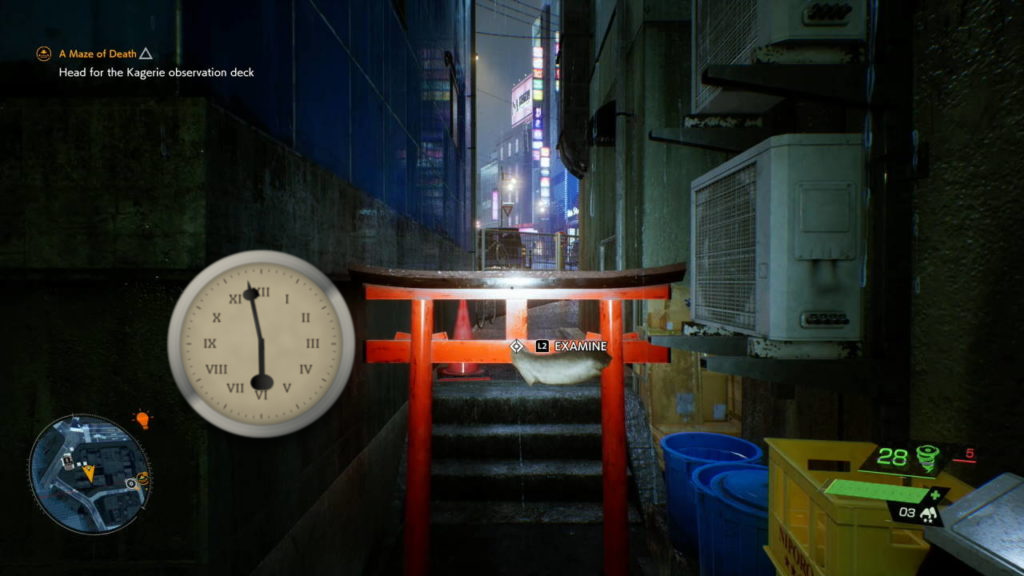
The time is **5:58**
